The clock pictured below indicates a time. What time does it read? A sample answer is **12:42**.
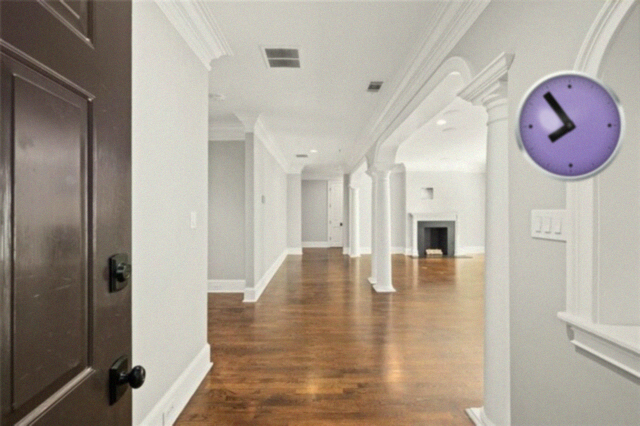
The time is **7:54**
